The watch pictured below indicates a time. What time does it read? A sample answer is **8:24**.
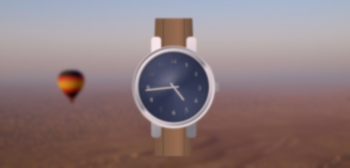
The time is **4:44**
